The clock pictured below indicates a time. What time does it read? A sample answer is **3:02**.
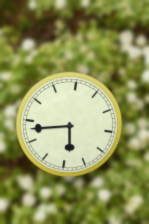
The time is **5:43**
